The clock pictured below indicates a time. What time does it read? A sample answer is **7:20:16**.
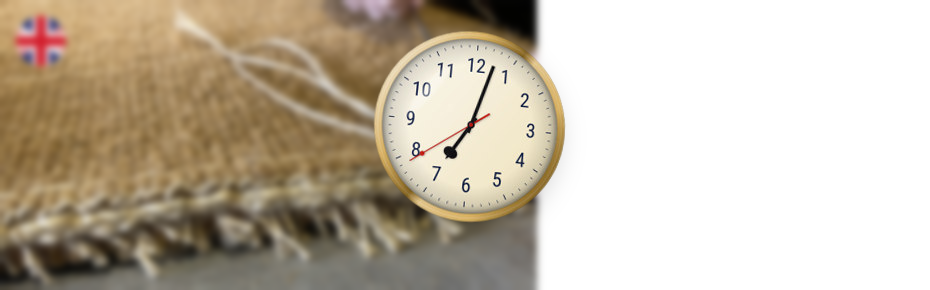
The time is **7:02:39**
